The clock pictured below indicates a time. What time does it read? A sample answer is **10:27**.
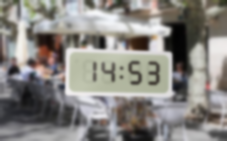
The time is **14:53**
